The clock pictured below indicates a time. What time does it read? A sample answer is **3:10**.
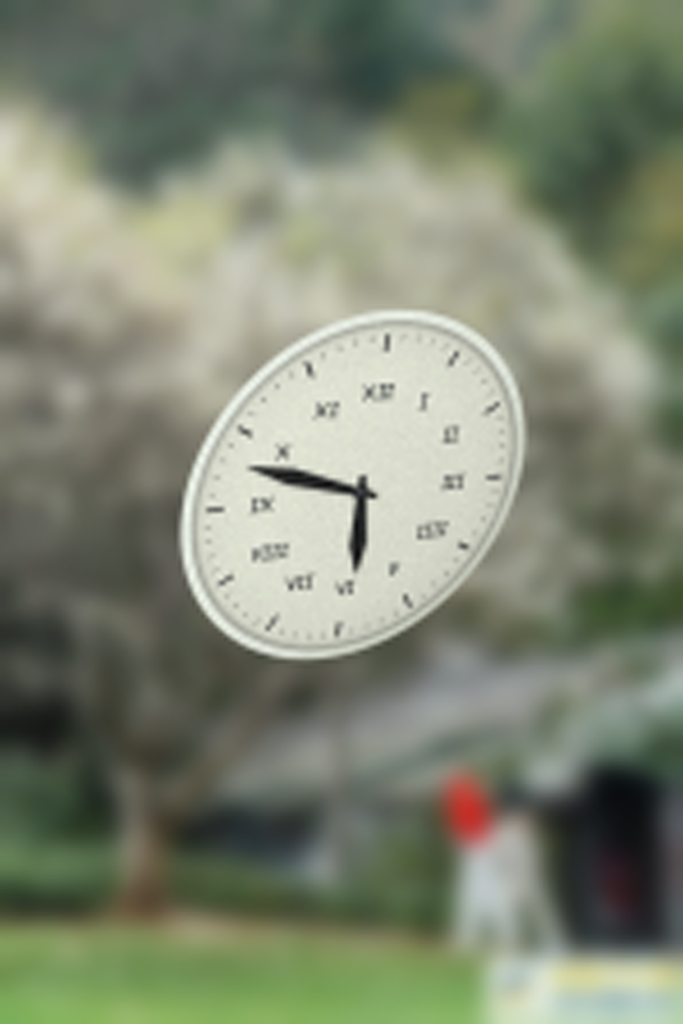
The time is **5:48**
